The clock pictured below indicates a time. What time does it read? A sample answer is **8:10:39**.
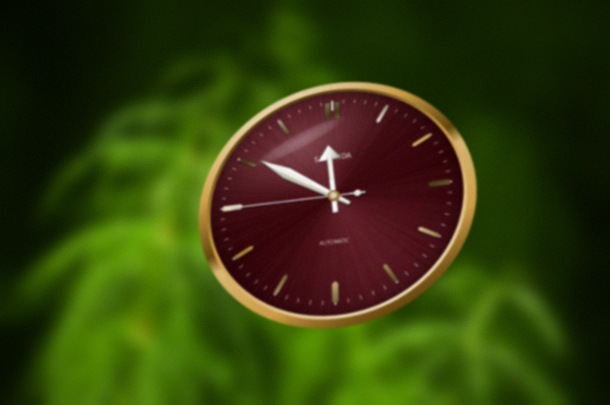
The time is **11:50:45**
